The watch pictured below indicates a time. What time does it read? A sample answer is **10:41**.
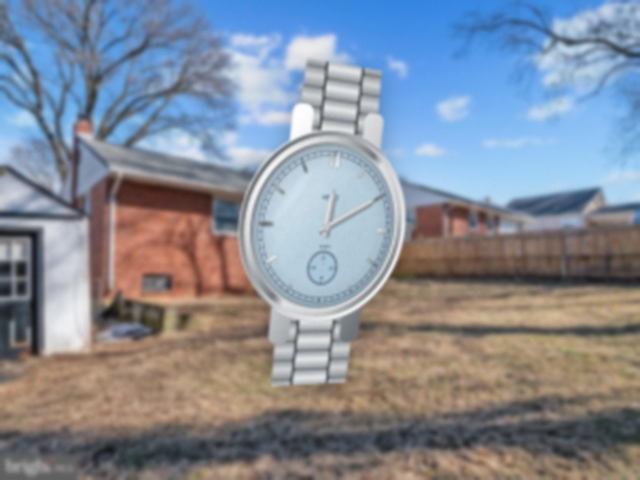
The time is **12:10**
